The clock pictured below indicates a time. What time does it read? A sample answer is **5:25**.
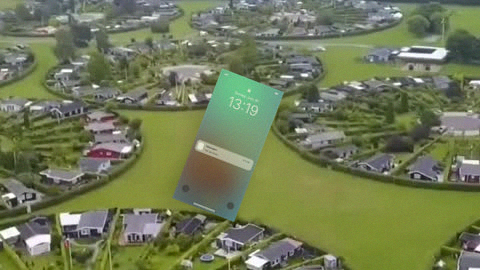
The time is **13:19**
